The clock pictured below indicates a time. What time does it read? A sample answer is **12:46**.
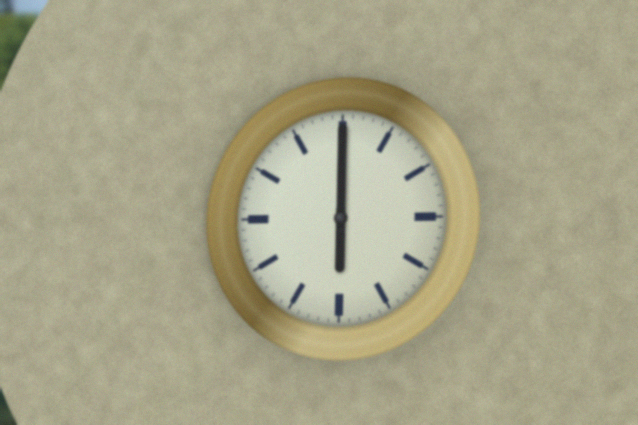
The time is **6:00**
